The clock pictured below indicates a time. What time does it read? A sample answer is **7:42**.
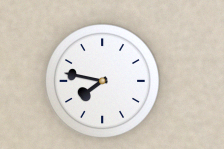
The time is **7:47**
